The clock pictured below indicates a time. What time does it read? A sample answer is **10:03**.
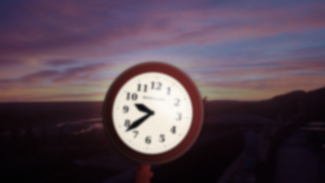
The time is **9:38**
